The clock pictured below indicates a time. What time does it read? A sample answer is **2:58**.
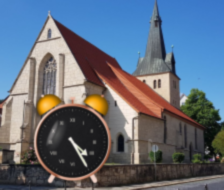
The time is **4:25**
